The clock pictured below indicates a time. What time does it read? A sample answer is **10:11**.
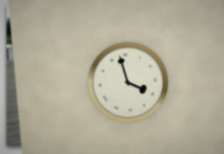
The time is **3:58**
